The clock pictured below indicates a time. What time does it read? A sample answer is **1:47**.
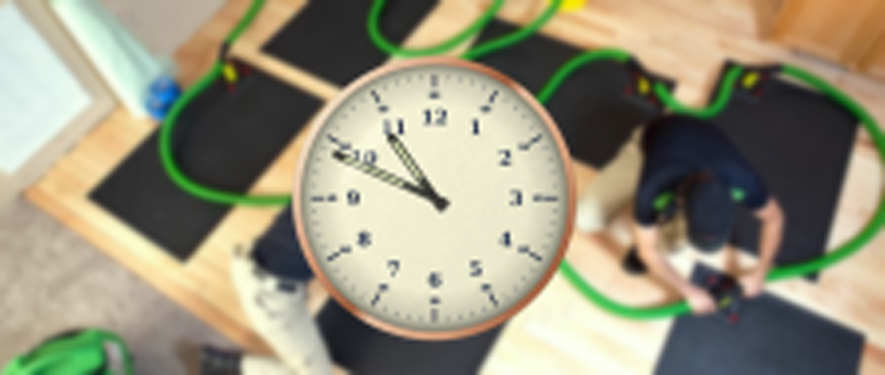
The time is **10:49**
